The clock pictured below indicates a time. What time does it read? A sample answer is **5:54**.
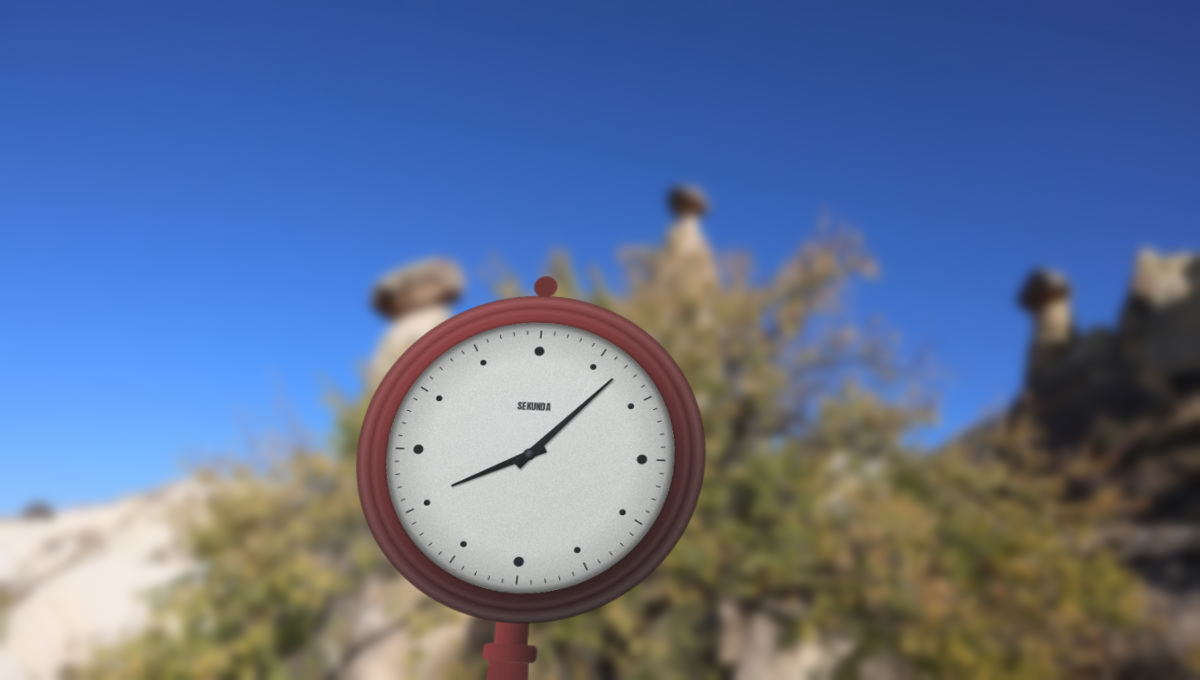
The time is **8:07**
